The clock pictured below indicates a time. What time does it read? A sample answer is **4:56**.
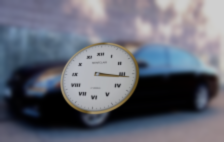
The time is **3:16**
